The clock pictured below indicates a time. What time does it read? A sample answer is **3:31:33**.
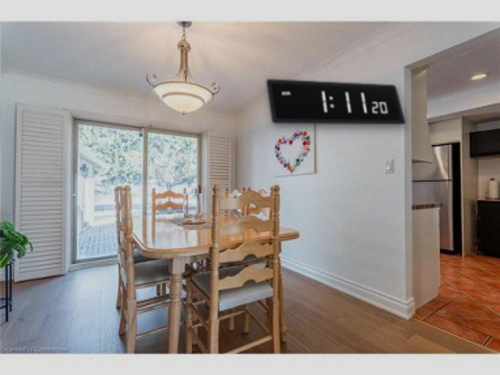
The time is **1:11:20**
